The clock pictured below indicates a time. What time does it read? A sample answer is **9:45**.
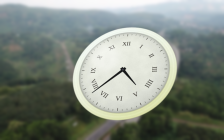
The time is **4:38**
